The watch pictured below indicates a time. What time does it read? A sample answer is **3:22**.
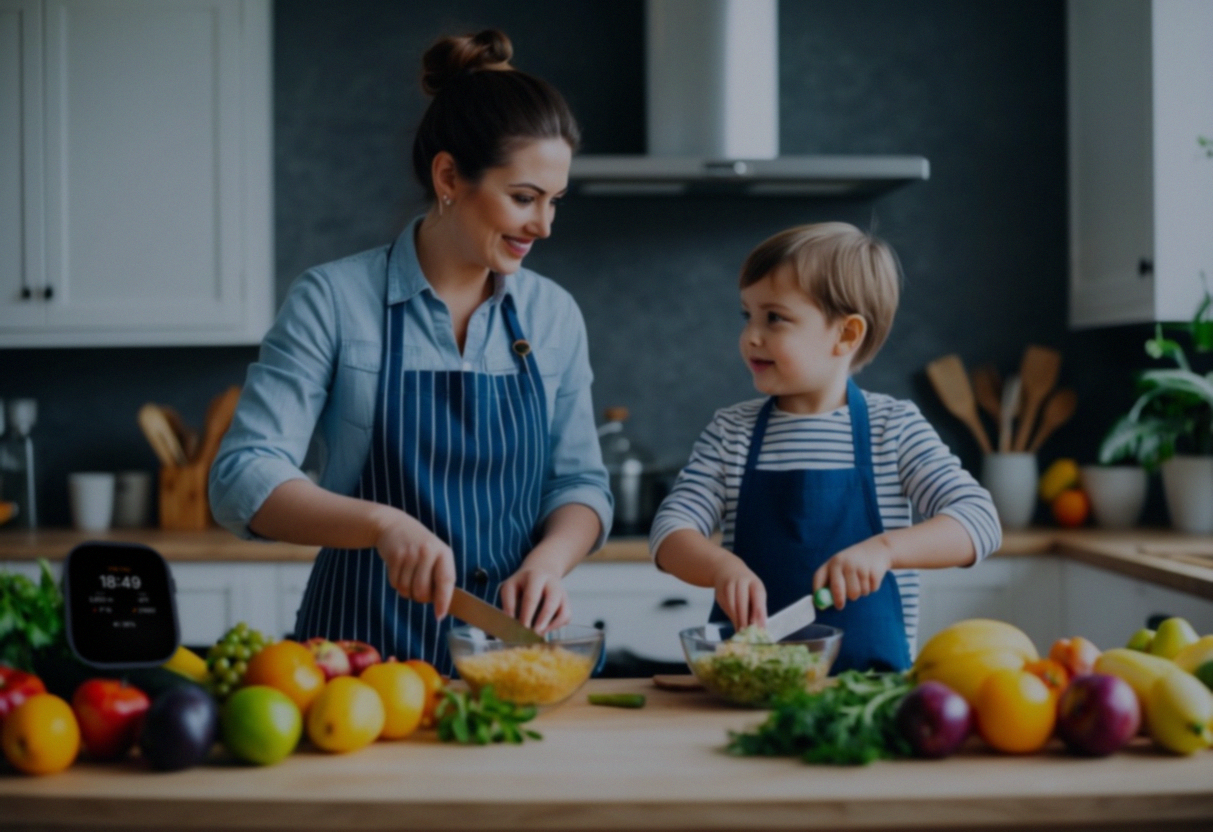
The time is **18:49**
